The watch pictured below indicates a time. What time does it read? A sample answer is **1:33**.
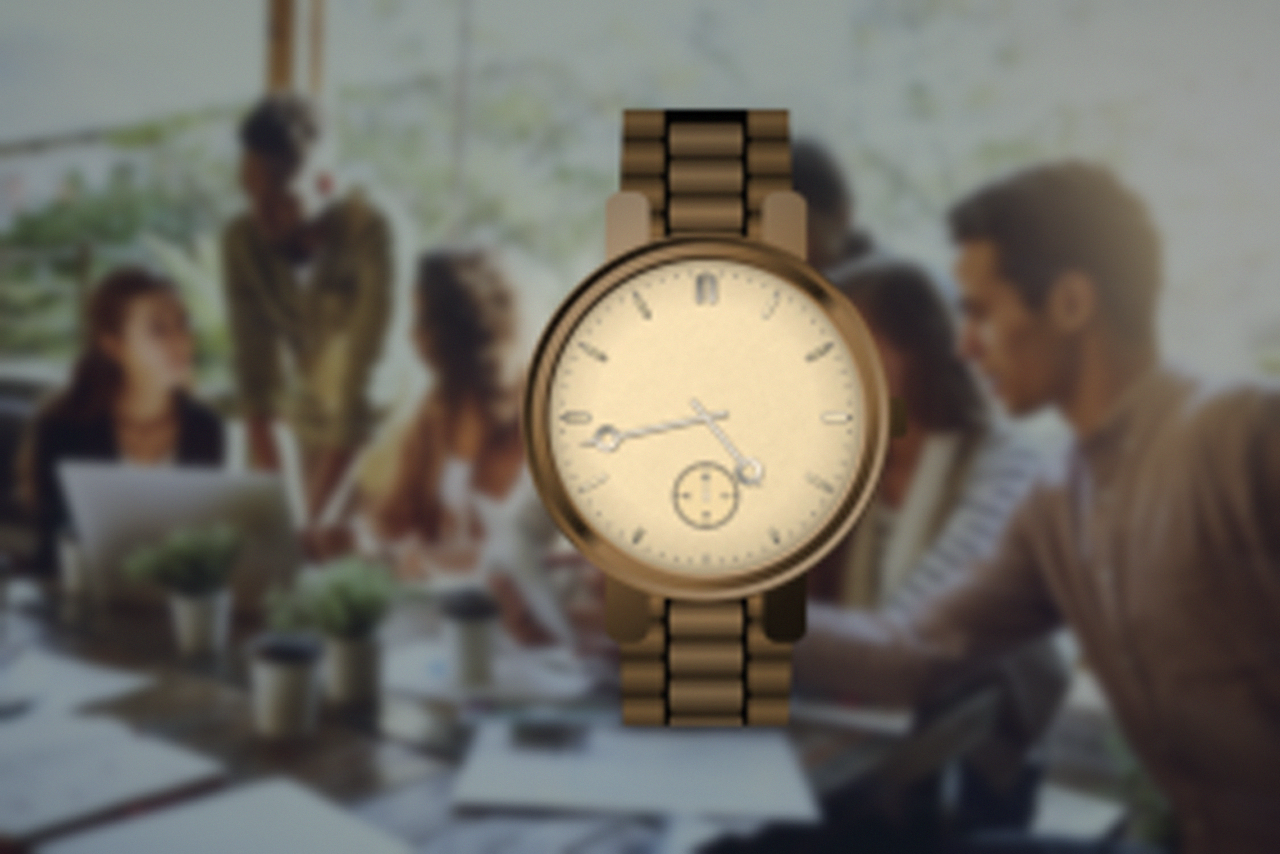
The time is **4:43**
